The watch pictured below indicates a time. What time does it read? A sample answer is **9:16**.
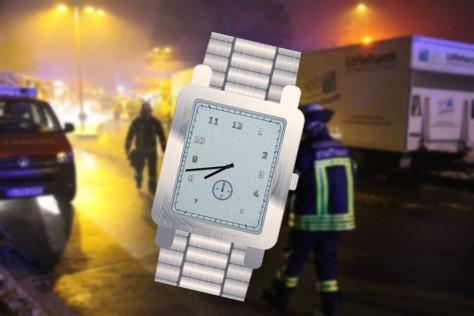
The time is **7:42**
